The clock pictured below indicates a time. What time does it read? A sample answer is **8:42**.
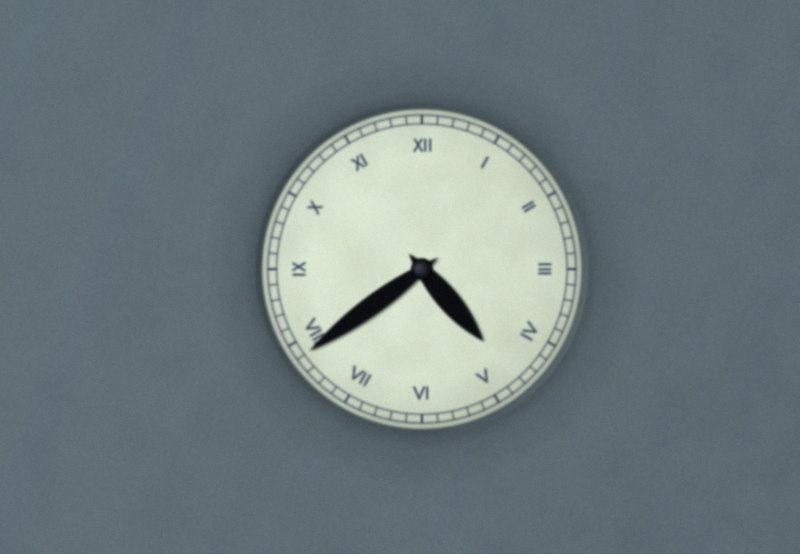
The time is **4:39**
